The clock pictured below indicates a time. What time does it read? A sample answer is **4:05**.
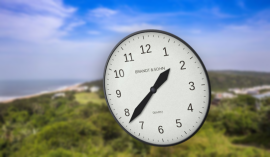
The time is **1:38**
